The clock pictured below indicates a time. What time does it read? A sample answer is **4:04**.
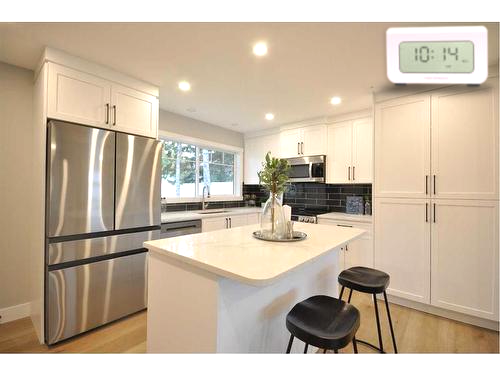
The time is **10:14**
